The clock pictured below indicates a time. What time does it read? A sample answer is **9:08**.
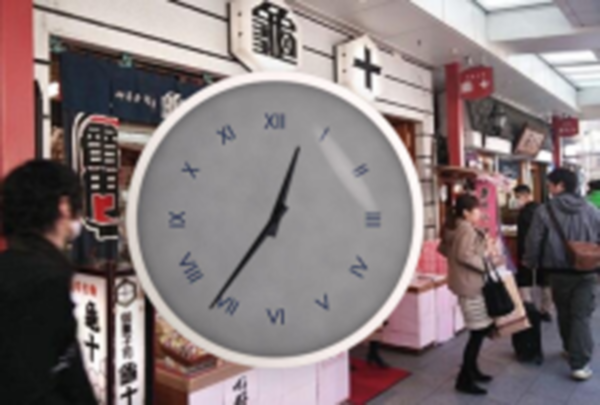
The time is **12:36**
